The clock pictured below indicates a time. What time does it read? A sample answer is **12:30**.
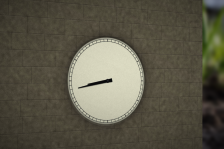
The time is **8:43**
